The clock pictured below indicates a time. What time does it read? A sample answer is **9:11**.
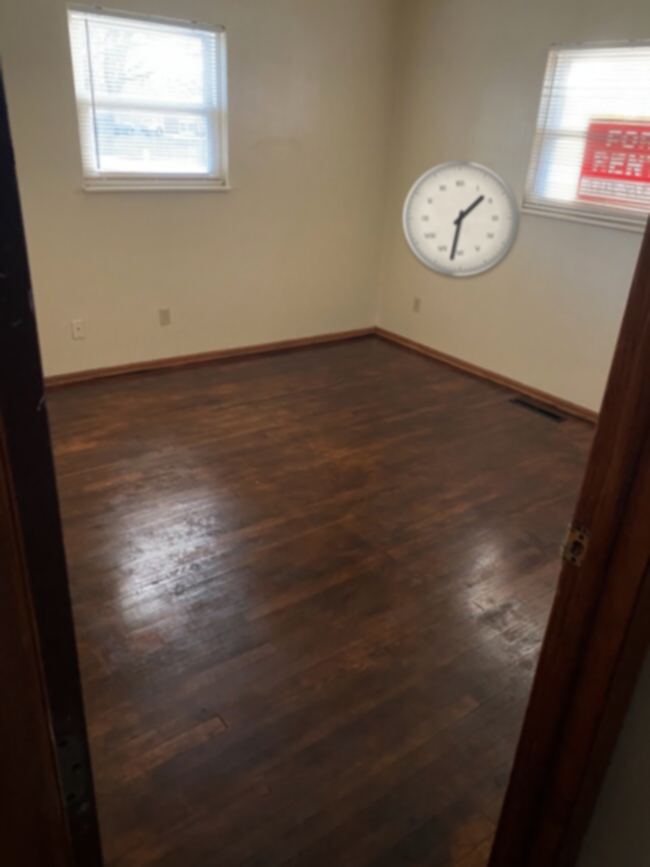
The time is **1:32**
